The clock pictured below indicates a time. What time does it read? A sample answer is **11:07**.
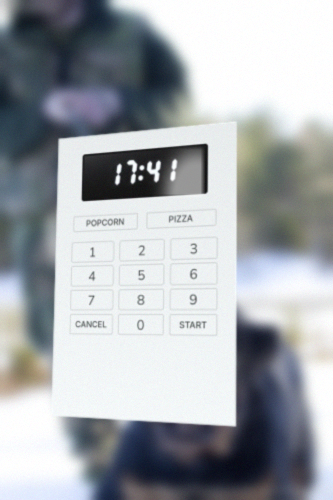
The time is **17:41**
